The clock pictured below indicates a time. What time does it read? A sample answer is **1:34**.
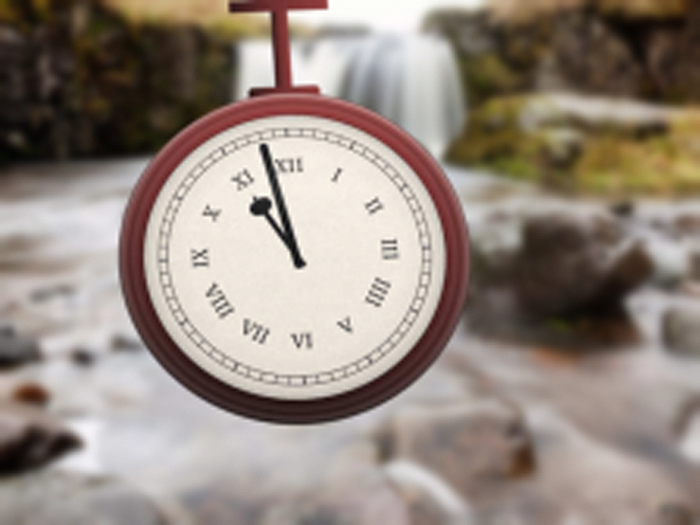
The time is **10:58**
